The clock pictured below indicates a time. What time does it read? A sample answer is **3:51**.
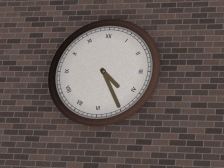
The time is **4:25**
